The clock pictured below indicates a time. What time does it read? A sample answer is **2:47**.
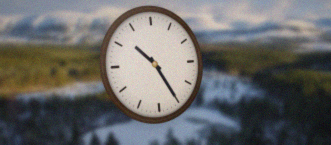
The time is **10:25**
